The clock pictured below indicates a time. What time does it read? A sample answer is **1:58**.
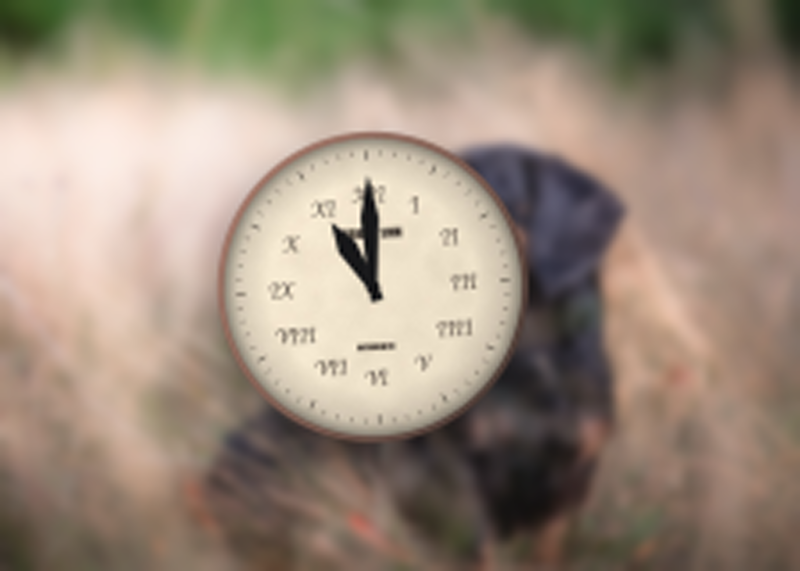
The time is **11:00**
